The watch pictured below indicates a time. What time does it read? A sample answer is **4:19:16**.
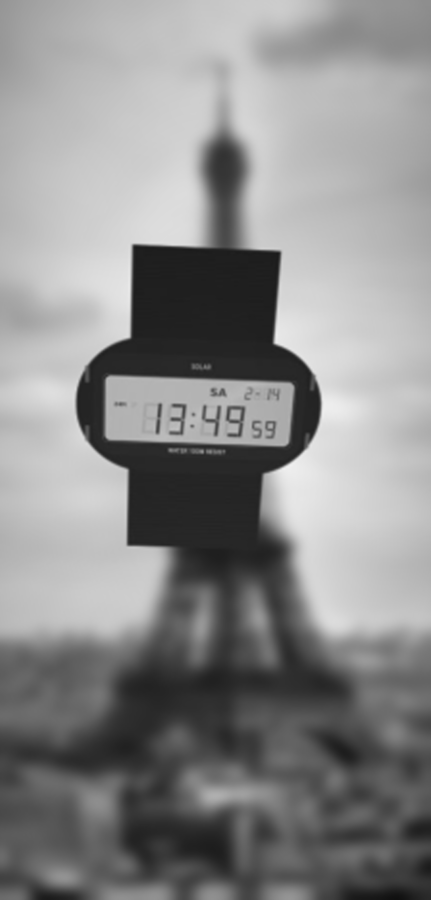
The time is **13:49:59**
